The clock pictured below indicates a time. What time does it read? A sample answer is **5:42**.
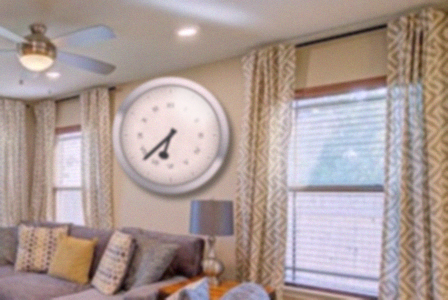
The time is **6:38**
